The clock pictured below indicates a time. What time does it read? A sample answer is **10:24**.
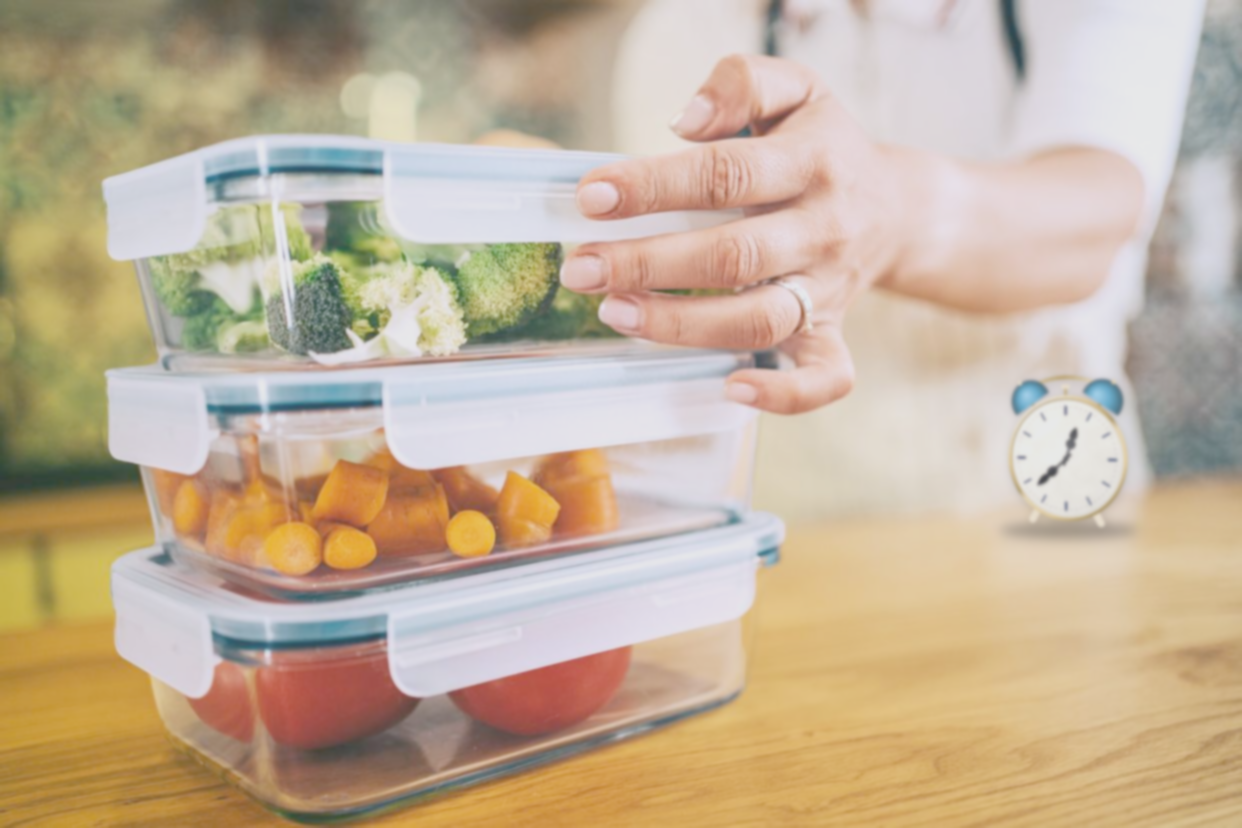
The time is **12:38**
